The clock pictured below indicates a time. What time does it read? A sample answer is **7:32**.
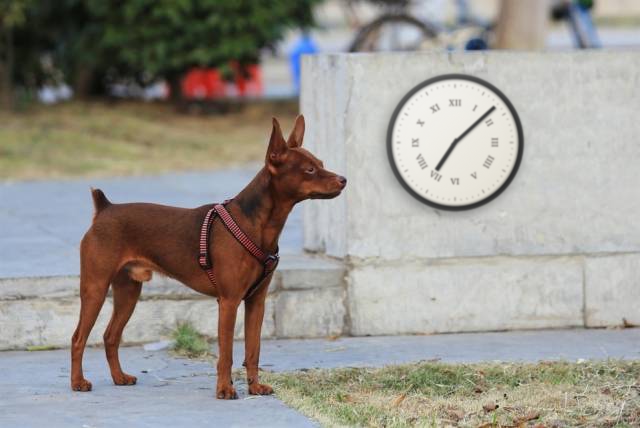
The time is **7:08**
